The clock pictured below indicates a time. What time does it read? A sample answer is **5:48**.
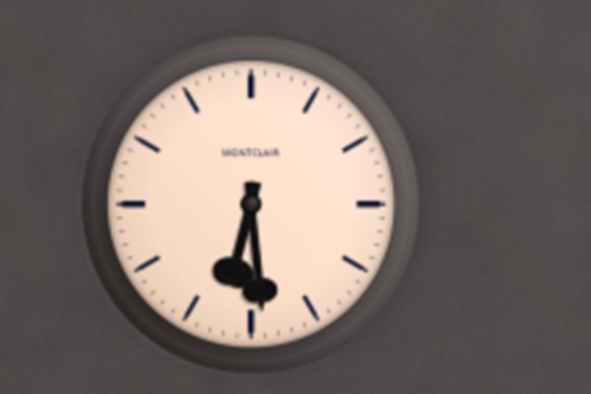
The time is **6:29**
